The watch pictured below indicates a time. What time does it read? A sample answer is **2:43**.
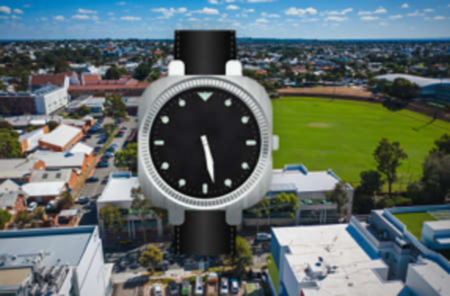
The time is **5:28**
